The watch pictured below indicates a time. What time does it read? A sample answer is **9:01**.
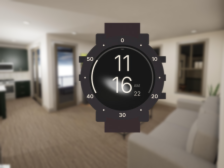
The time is **11:16**
